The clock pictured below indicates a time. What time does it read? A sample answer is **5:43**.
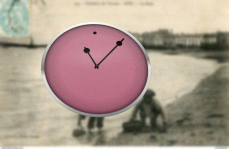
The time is **11:07**
